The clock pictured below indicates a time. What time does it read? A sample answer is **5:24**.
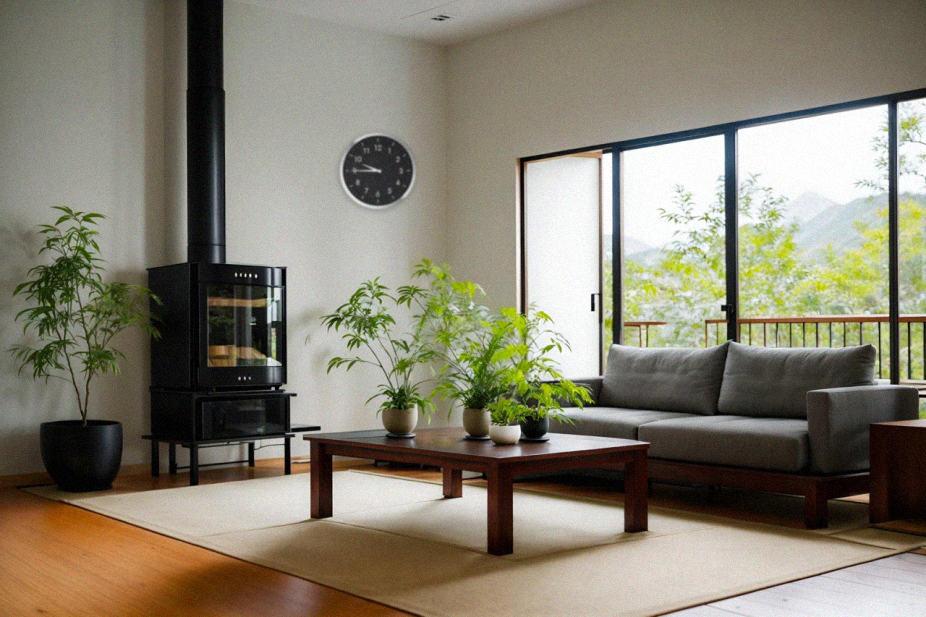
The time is **9:45**
